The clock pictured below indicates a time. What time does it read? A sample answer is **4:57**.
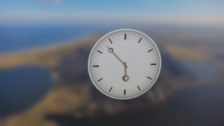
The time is **5:53**
